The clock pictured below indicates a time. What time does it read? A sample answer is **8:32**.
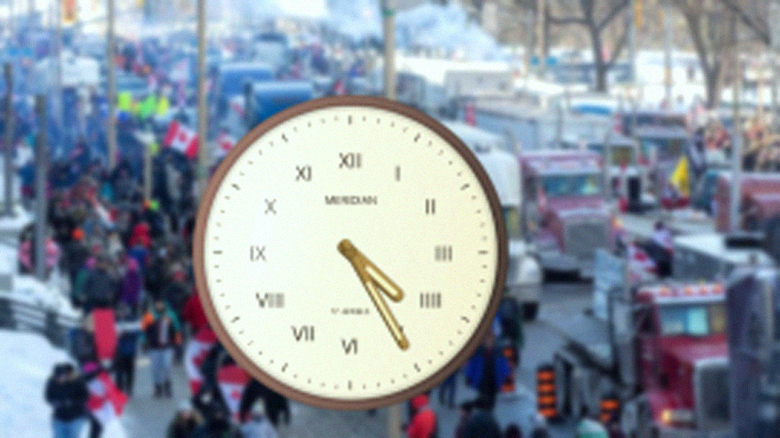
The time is **4:25**
